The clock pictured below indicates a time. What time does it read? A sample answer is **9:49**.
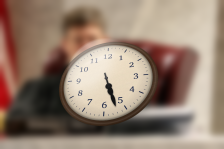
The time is **5:27**
